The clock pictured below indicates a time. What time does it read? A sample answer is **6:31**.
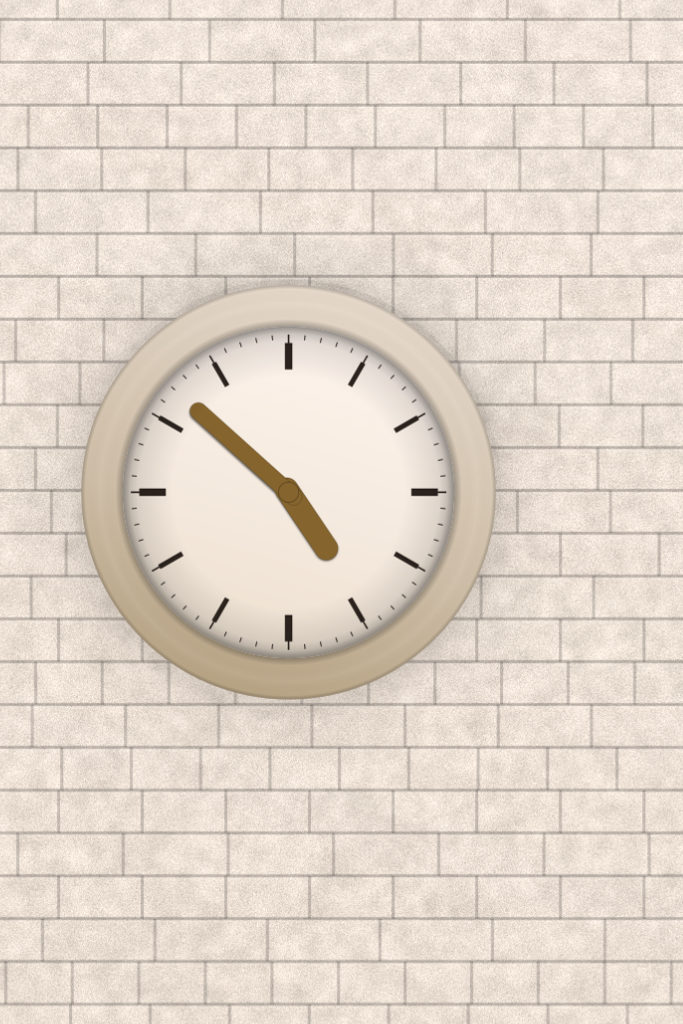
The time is **4:52**
